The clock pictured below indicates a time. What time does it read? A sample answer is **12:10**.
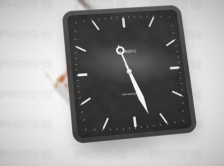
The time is **11:27**
